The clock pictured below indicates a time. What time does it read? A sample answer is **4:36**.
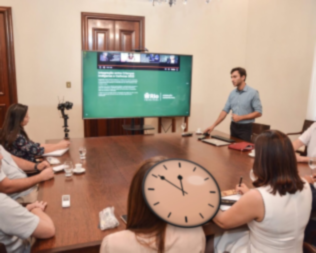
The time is **11:51**
